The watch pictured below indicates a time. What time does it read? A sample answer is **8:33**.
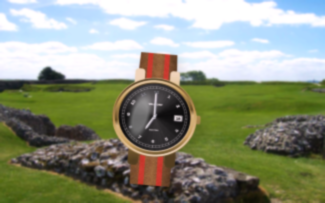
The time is **7:00**
